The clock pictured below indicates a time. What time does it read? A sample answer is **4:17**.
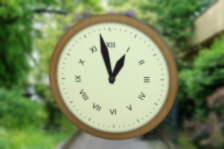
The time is **12:58**
